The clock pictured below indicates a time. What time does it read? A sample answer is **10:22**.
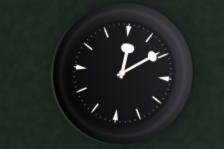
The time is **12:09**
